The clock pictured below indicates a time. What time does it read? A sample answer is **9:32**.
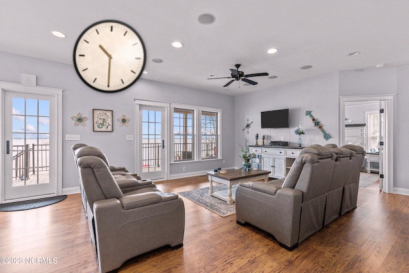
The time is **10:30**
